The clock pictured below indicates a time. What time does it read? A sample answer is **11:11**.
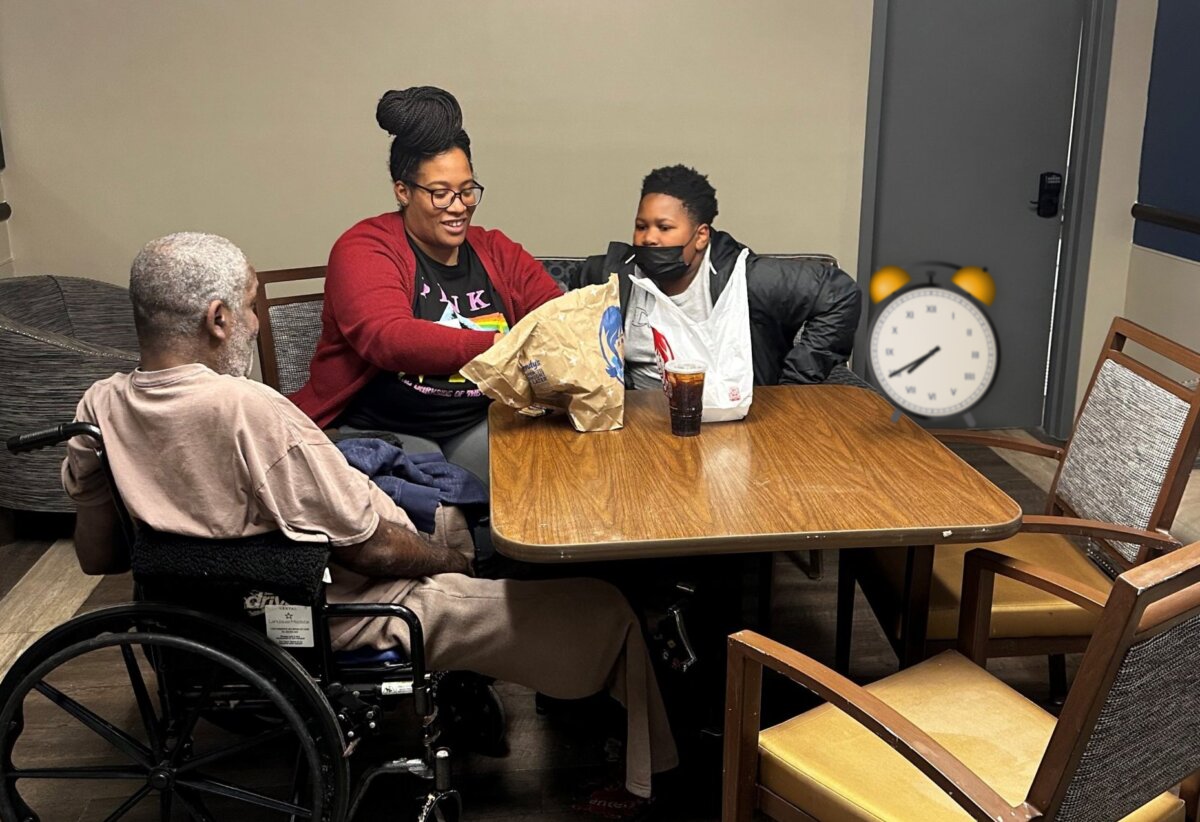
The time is **7:40**
